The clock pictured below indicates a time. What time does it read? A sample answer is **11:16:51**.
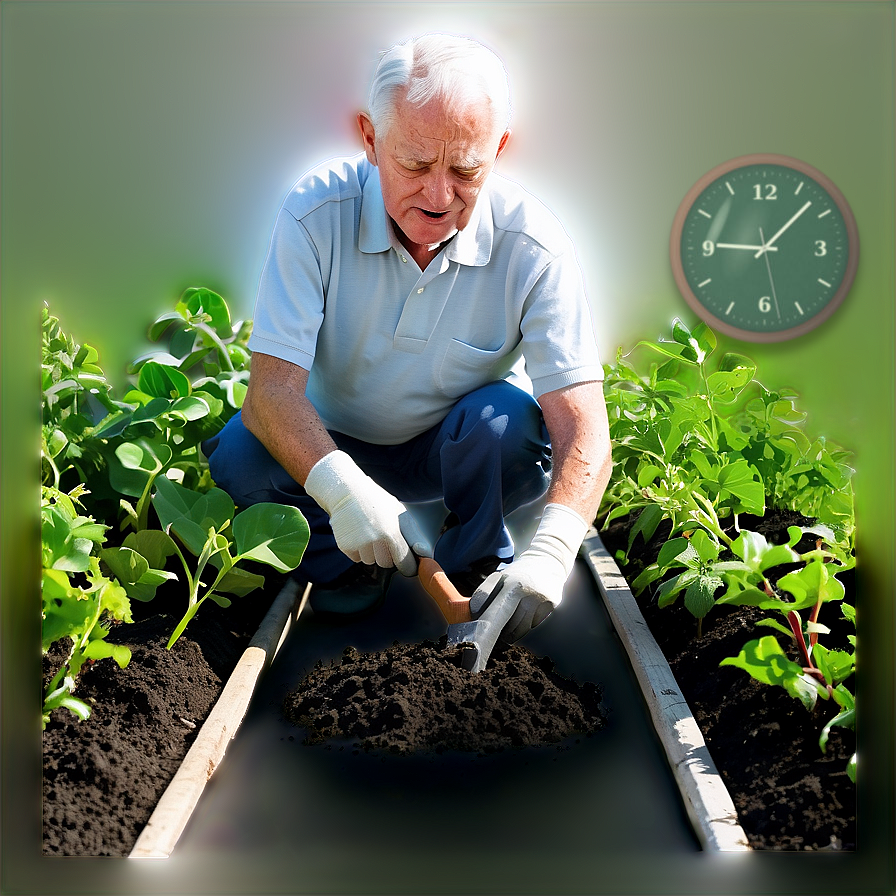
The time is **9:07:28**
